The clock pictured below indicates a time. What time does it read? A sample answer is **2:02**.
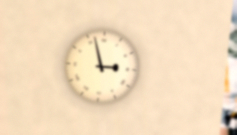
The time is **2:57**
